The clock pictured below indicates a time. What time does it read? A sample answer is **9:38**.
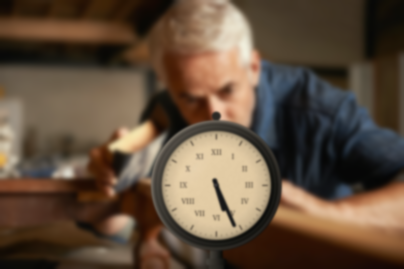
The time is **5:26**
